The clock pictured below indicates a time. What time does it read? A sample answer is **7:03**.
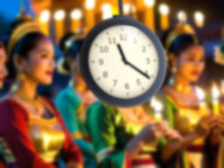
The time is **11:21**
